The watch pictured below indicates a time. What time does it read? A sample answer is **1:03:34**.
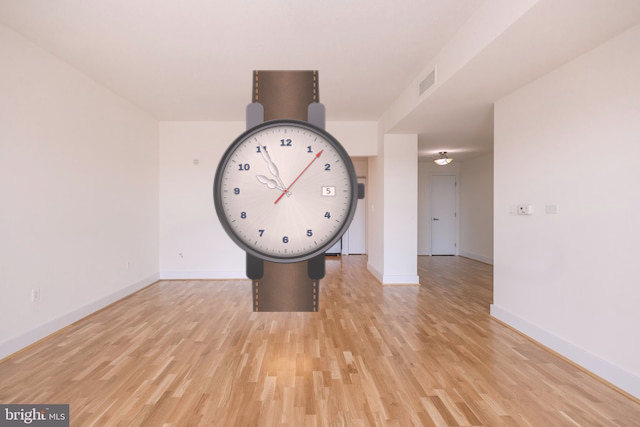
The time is **9:55:07**
